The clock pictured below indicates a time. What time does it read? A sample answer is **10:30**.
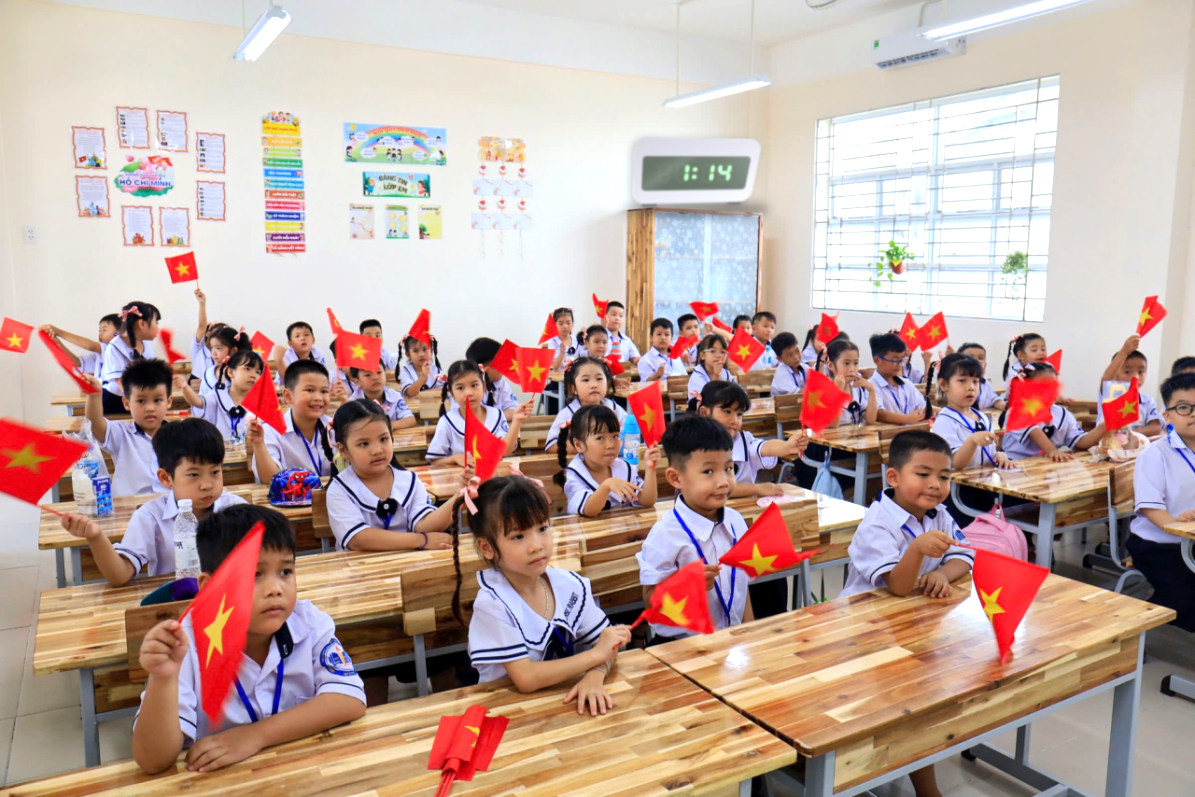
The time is **1:14**
